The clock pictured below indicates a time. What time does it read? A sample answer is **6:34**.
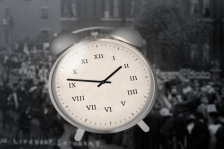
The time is **1:47**
